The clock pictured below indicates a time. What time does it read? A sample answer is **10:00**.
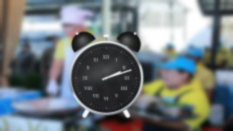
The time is **2:12**
